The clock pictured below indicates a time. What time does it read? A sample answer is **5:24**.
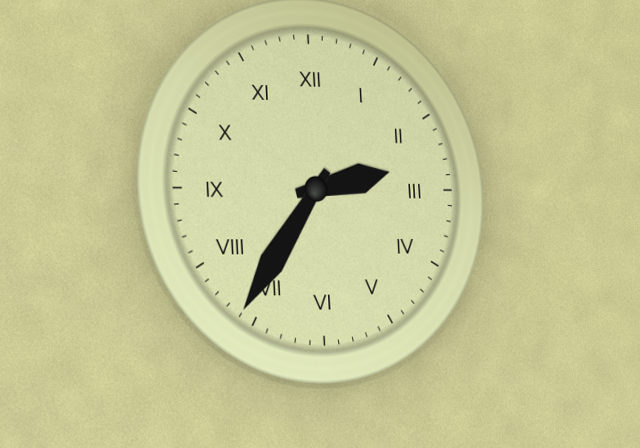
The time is **2:36**
